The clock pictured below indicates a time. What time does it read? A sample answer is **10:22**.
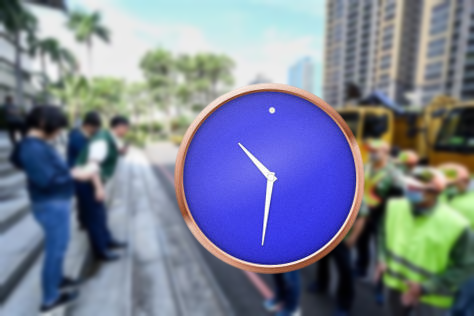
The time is **10:31**
